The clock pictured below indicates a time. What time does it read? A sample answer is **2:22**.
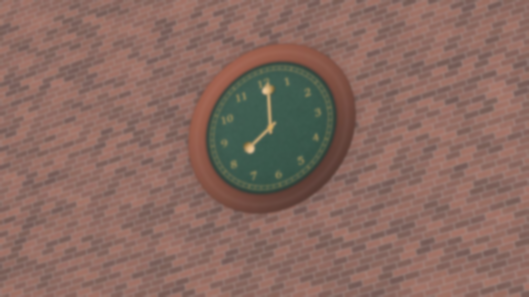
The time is **8:01**
